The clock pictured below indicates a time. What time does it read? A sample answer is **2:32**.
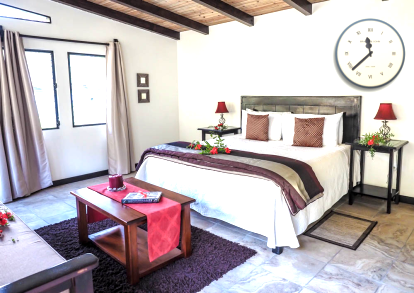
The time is **11:38**
